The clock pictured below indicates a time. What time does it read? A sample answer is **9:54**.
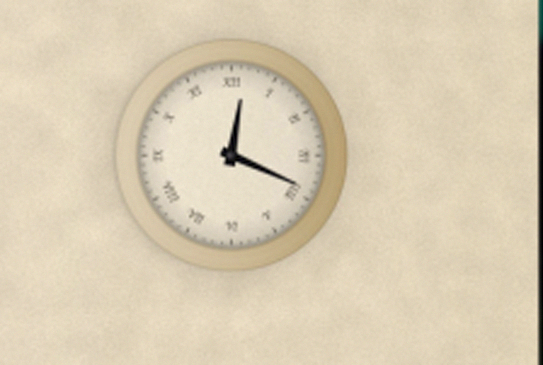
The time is **12:19**
